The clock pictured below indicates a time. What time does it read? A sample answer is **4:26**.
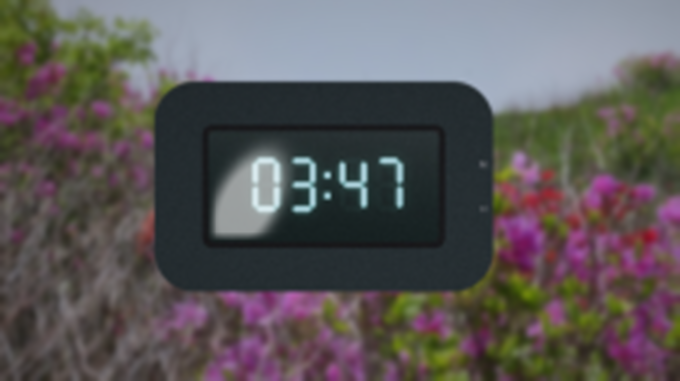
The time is **3:47**
